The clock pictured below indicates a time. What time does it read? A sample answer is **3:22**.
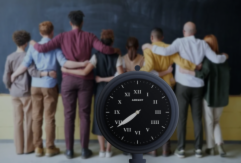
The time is **7:39**
